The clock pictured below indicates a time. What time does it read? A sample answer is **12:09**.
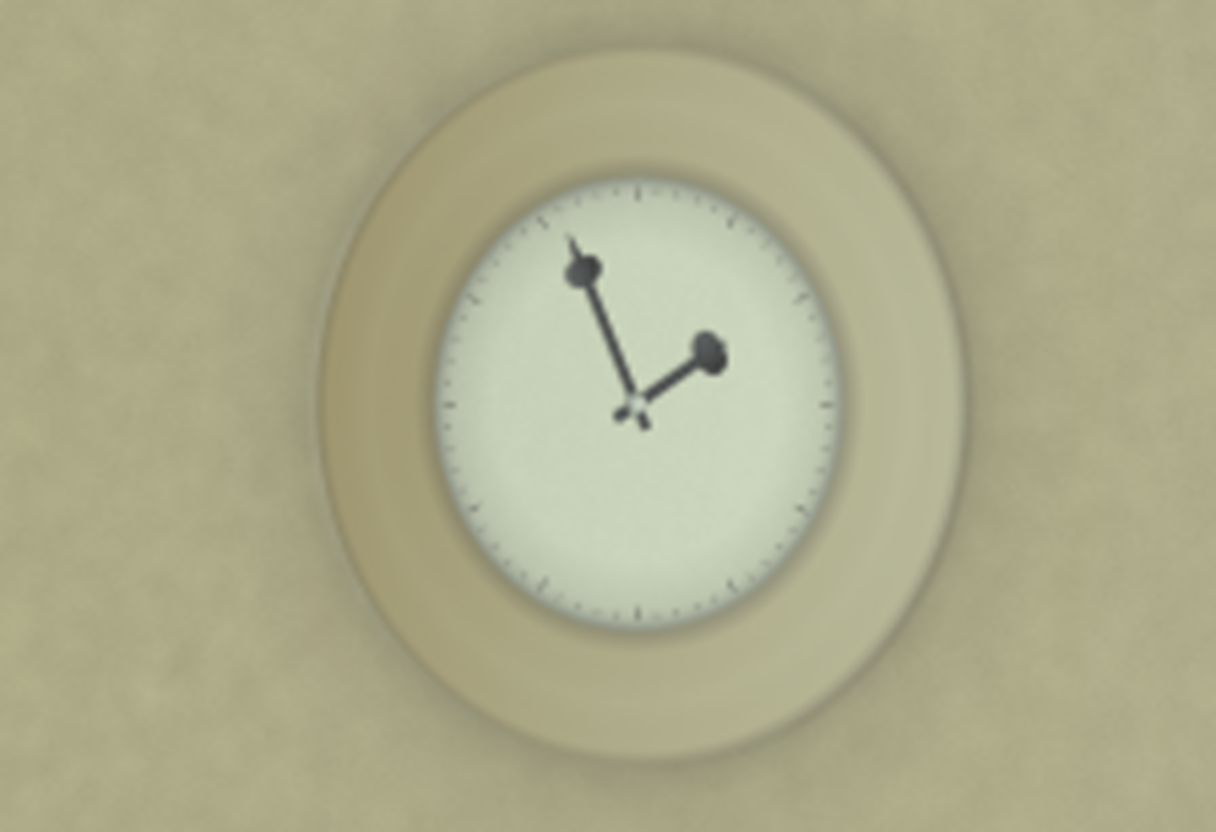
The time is **1:56**
